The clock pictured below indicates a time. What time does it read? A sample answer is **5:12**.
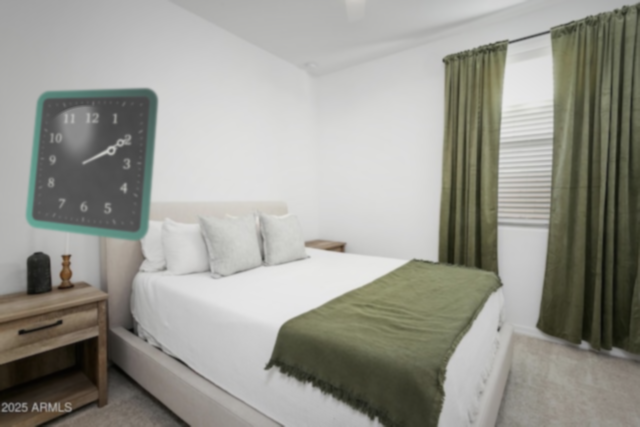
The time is **2:10**
